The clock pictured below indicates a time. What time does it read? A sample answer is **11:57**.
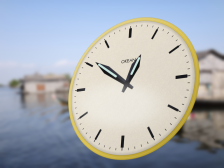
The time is **12:51**
